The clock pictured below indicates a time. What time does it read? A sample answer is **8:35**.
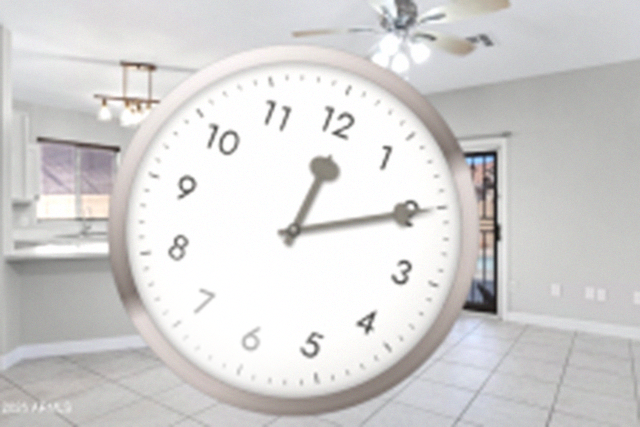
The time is **12:10**
